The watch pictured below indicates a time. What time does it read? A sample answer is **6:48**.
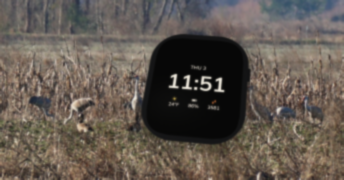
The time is **11:51**
